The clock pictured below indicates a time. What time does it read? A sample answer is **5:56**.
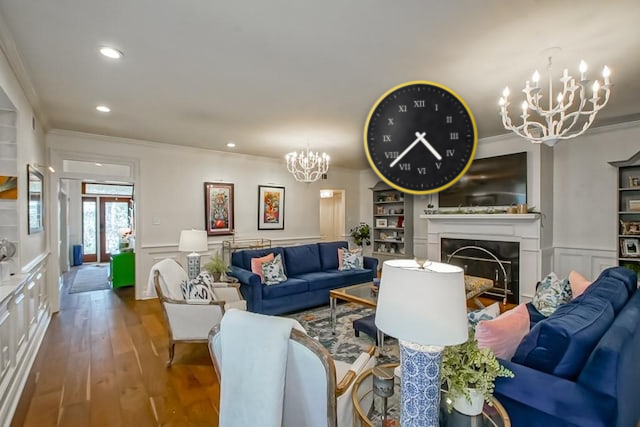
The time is **4:38**
